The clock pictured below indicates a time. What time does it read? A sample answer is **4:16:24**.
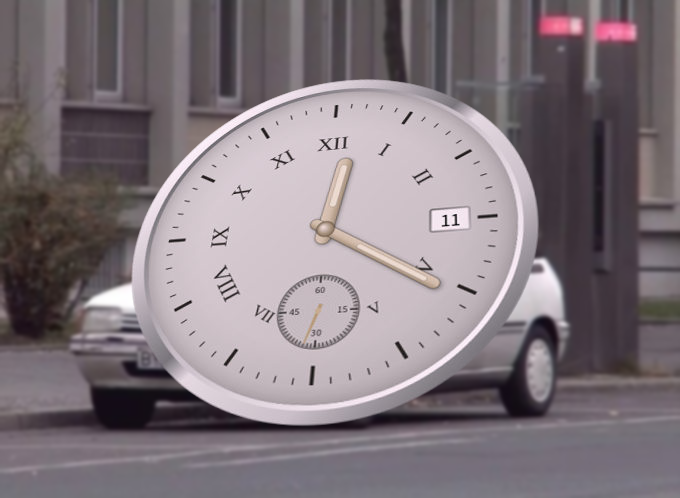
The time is **12:20:33**
